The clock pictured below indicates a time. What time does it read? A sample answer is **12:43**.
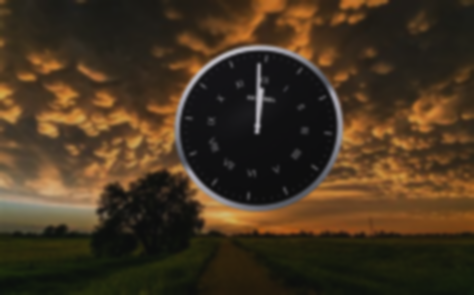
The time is **11:59**
